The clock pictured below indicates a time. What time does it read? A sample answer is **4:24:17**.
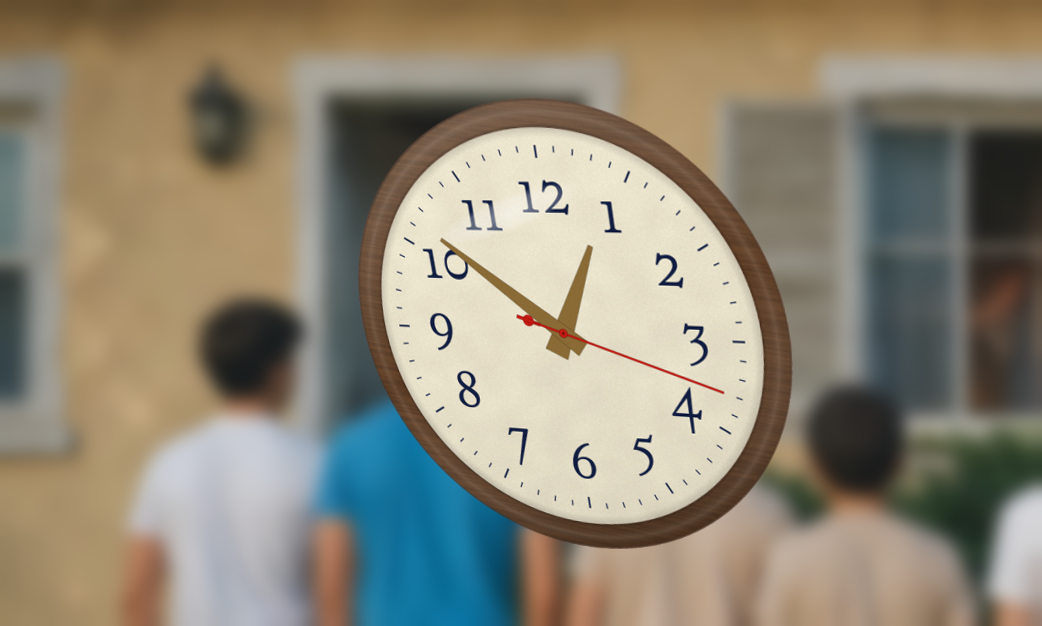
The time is **12:51:18**
